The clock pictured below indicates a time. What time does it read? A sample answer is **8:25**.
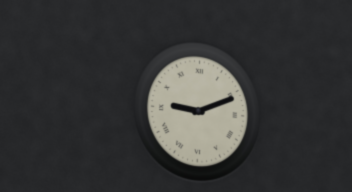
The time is **9:11**
